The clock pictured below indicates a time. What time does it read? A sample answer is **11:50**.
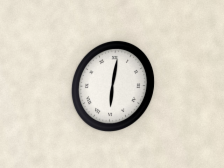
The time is **6:01**
